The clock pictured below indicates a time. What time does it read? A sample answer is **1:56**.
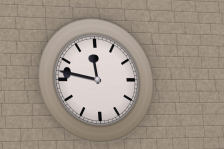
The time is **11:47**
